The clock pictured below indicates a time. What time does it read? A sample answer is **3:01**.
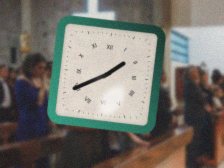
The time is **1:40**
